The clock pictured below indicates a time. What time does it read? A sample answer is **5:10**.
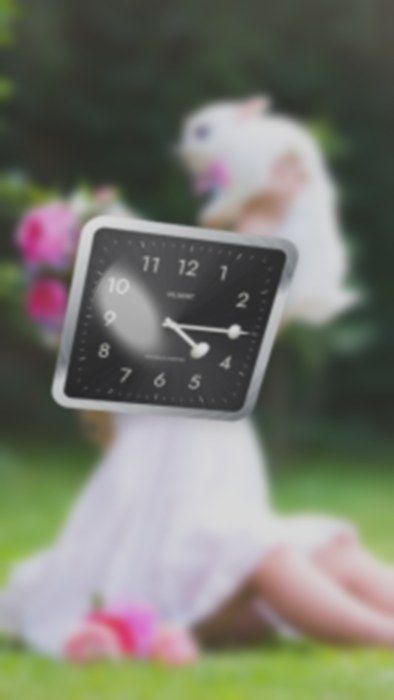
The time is **4:15**
